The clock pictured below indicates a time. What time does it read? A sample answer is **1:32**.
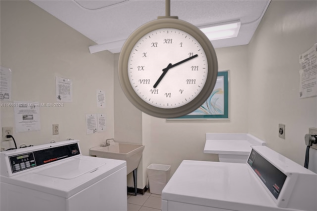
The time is **7:11**
